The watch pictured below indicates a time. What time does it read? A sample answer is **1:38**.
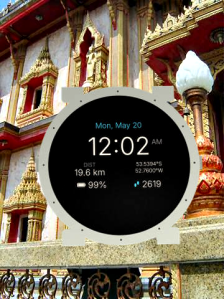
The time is **12:02**
